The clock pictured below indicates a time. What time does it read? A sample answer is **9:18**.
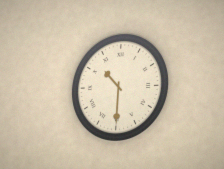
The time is **10:30**
